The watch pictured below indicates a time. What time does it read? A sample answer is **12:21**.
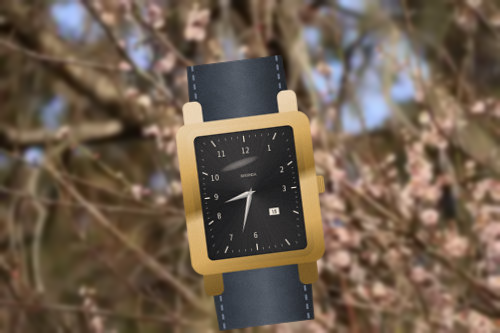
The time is **8:33**
